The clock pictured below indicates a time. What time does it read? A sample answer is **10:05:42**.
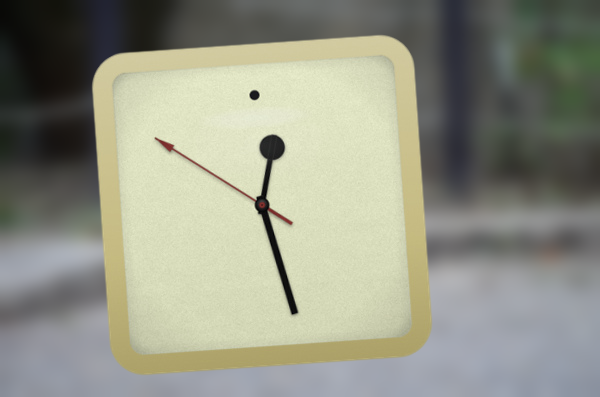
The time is **12:27:51**
